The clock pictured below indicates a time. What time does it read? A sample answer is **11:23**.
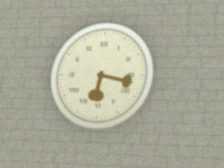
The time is **6:17**
